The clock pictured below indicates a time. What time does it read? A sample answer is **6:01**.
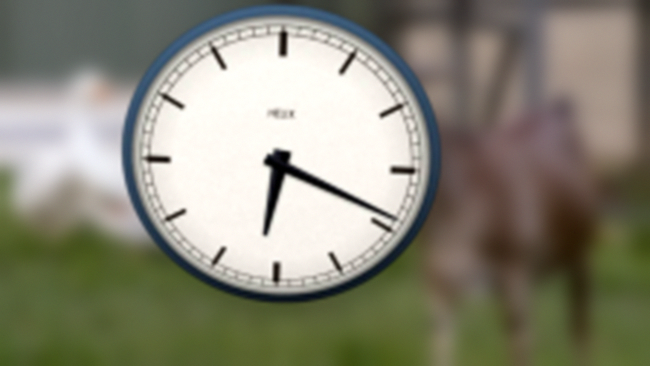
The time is **6:19**
